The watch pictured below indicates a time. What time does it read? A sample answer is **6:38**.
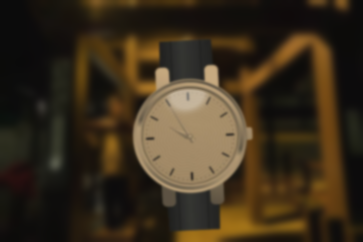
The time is **9:55**
